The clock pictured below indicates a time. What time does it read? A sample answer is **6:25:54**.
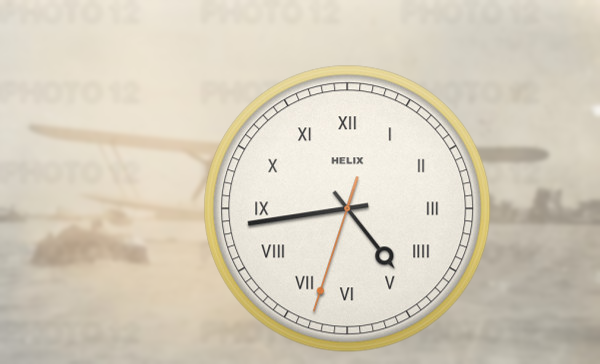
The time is **4:43:33**
